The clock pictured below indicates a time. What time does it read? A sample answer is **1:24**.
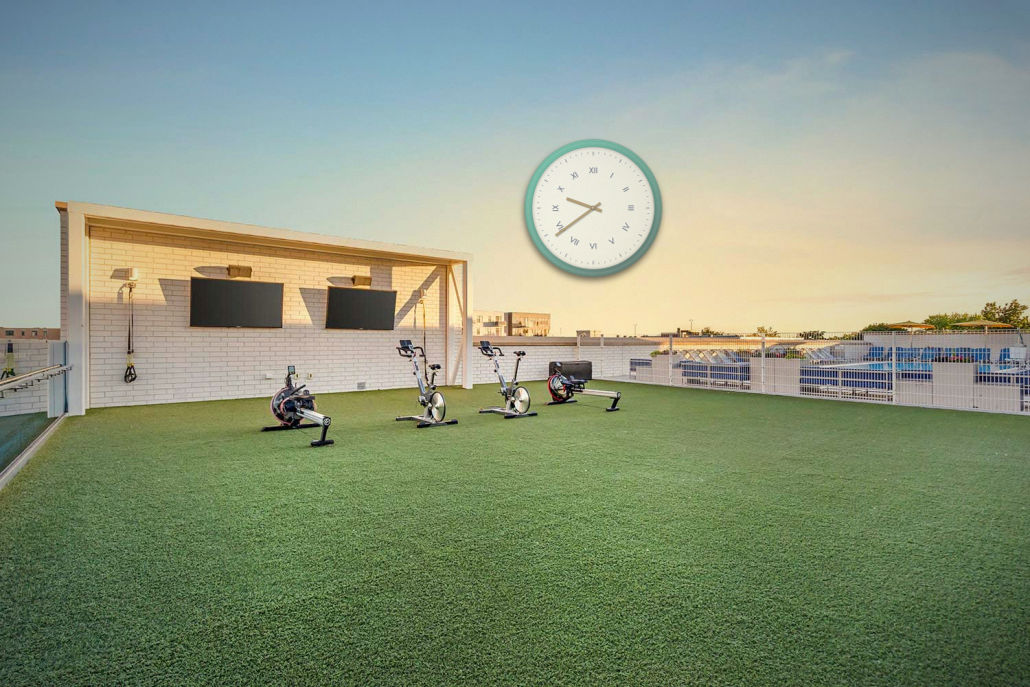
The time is **9:39**
